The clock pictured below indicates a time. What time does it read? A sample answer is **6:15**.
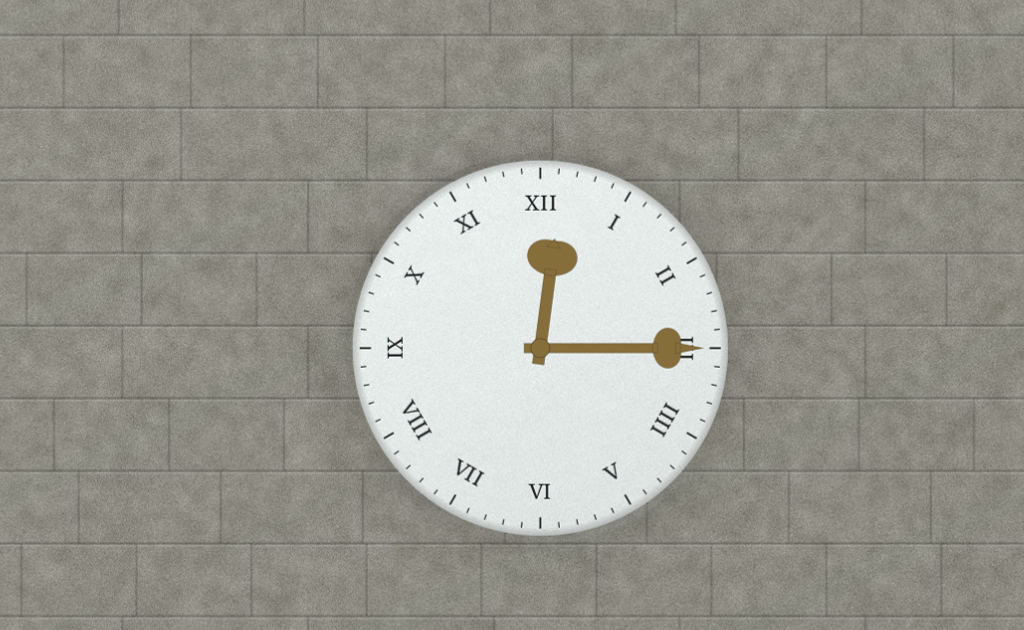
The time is **12:15**
